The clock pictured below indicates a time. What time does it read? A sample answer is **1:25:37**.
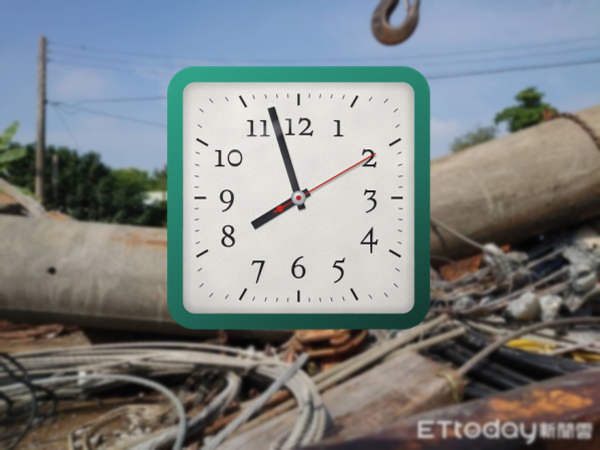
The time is **7:57:10**
